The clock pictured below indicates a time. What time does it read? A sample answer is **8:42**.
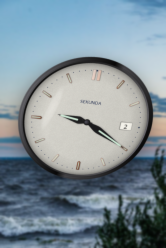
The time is **9:20**
